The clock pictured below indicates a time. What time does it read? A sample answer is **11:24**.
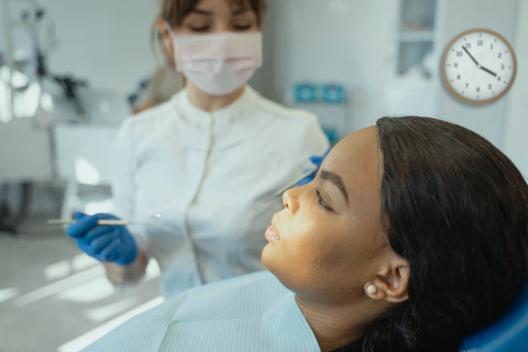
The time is **3:53**
